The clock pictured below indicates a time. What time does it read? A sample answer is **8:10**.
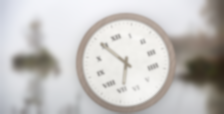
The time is **6:55**
